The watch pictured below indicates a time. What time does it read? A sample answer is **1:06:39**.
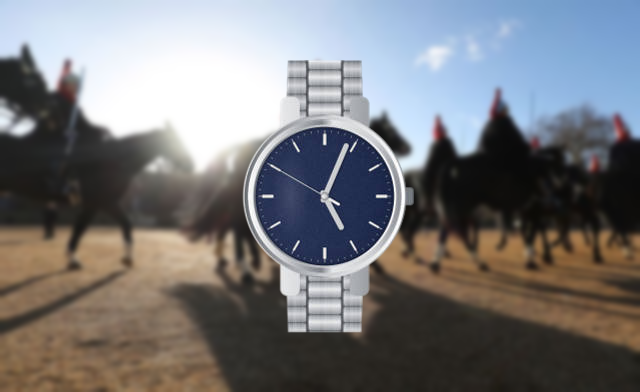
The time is **5:03:50**
